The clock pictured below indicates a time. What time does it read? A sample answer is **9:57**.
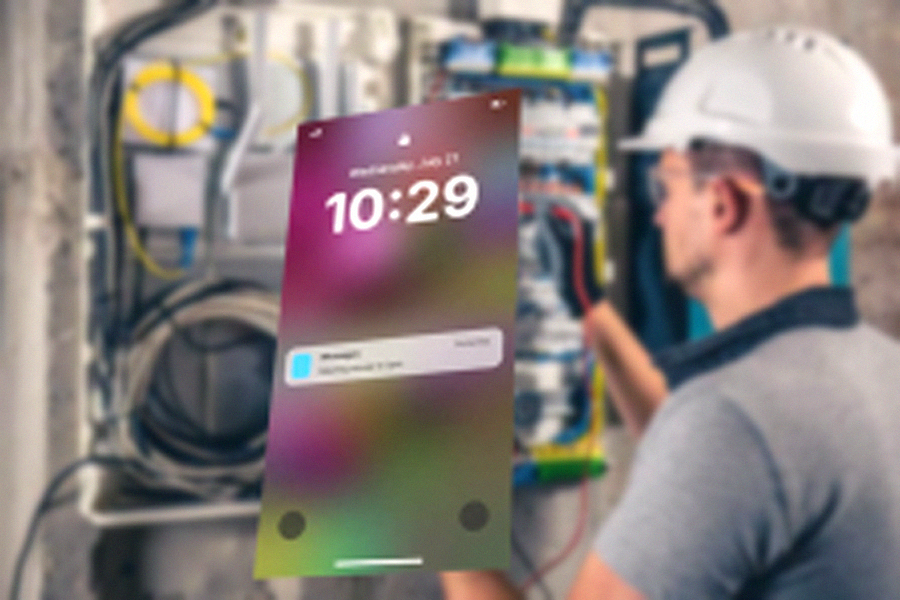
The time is **10:29**
